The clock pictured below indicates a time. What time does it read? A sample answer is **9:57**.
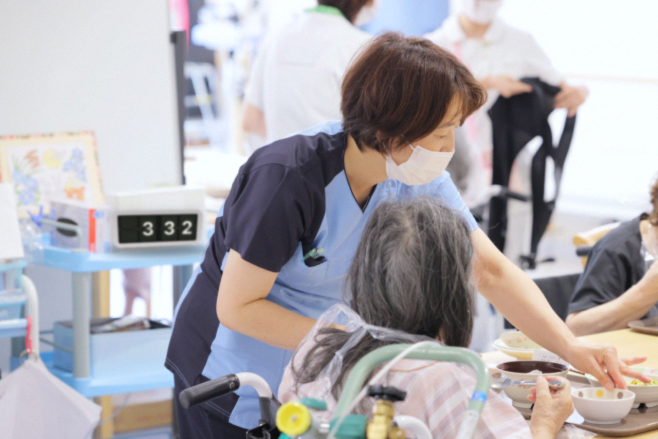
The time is **3:32**
